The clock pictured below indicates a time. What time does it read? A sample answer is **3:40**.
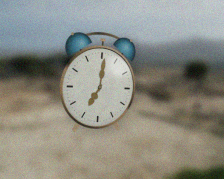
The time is **7:01**
